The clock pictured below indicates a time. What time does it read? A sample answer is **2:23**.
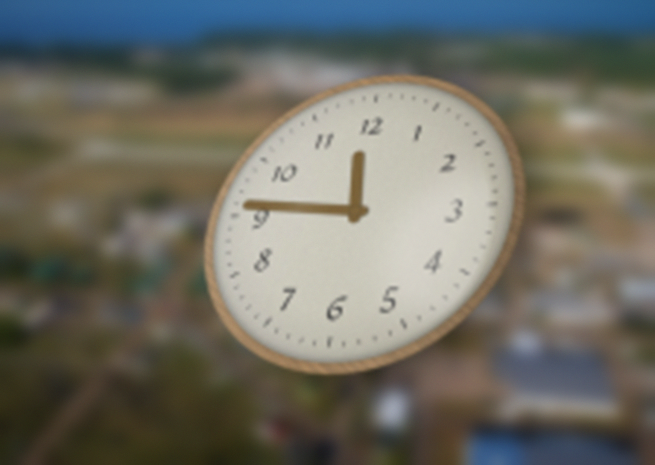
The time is **11:46**
